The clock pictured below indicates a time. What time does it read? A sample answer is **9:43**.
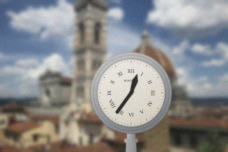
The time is **12:36**
